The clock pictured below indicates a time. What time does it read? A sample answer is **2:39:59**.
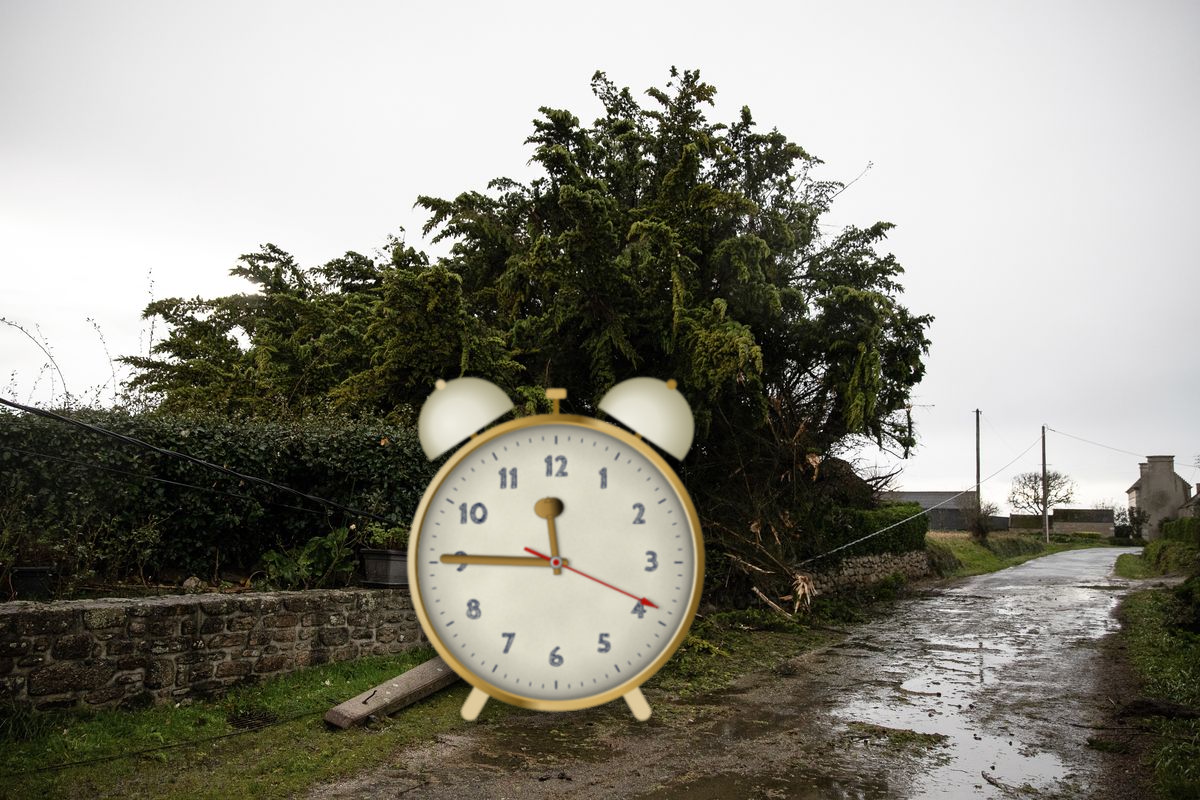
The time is **11:45:19**
